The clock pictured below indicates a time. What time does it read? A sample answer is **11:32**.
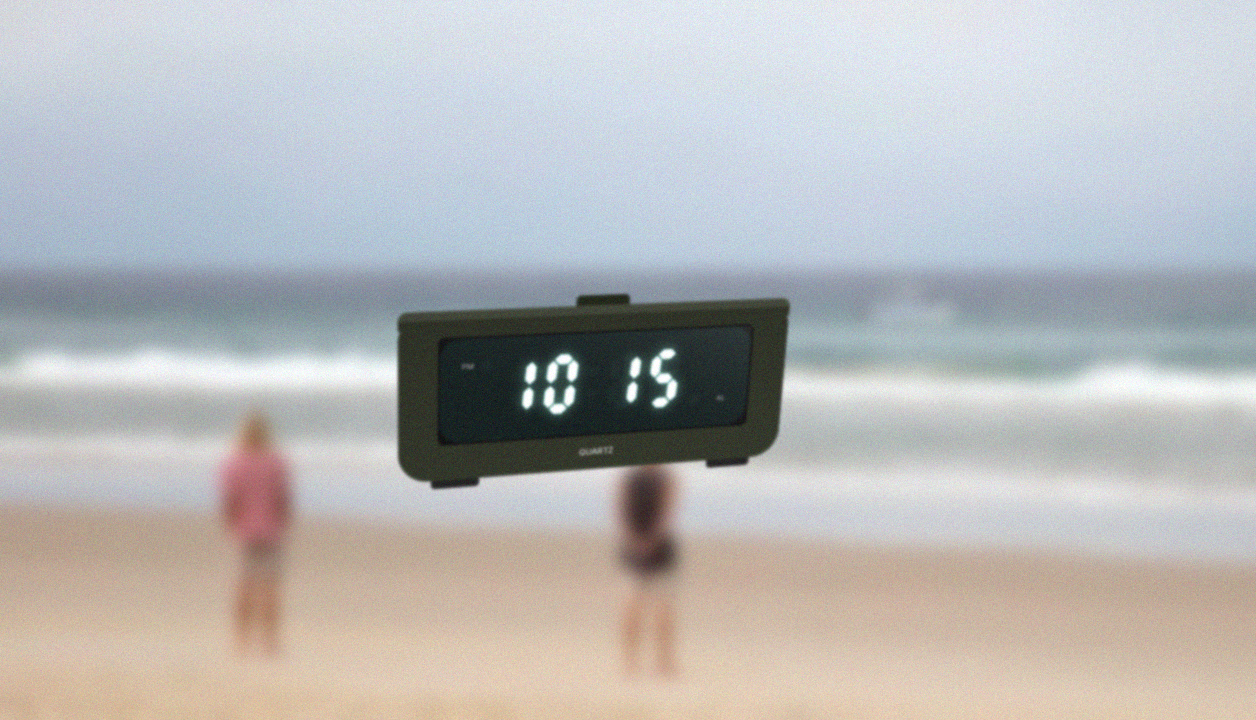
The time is **10:15**
